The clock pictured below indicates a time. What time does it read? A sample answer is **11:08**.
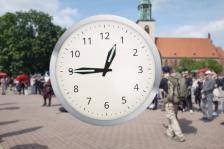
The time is **12:45**
